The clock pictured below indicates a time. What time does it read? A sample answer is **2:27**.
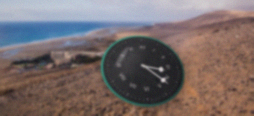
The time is **3:22**
